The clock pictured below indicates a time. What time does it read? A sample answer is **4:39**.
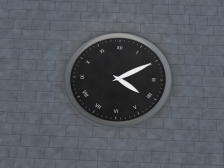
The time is **4:10**
